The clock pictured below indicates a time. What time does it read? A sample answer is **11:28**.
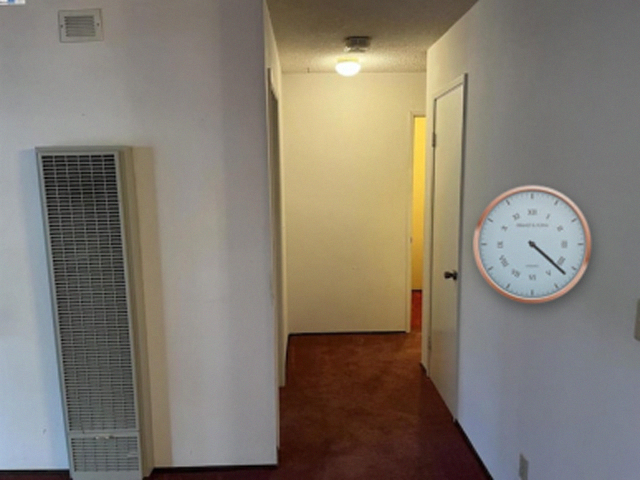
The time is **4:22**
